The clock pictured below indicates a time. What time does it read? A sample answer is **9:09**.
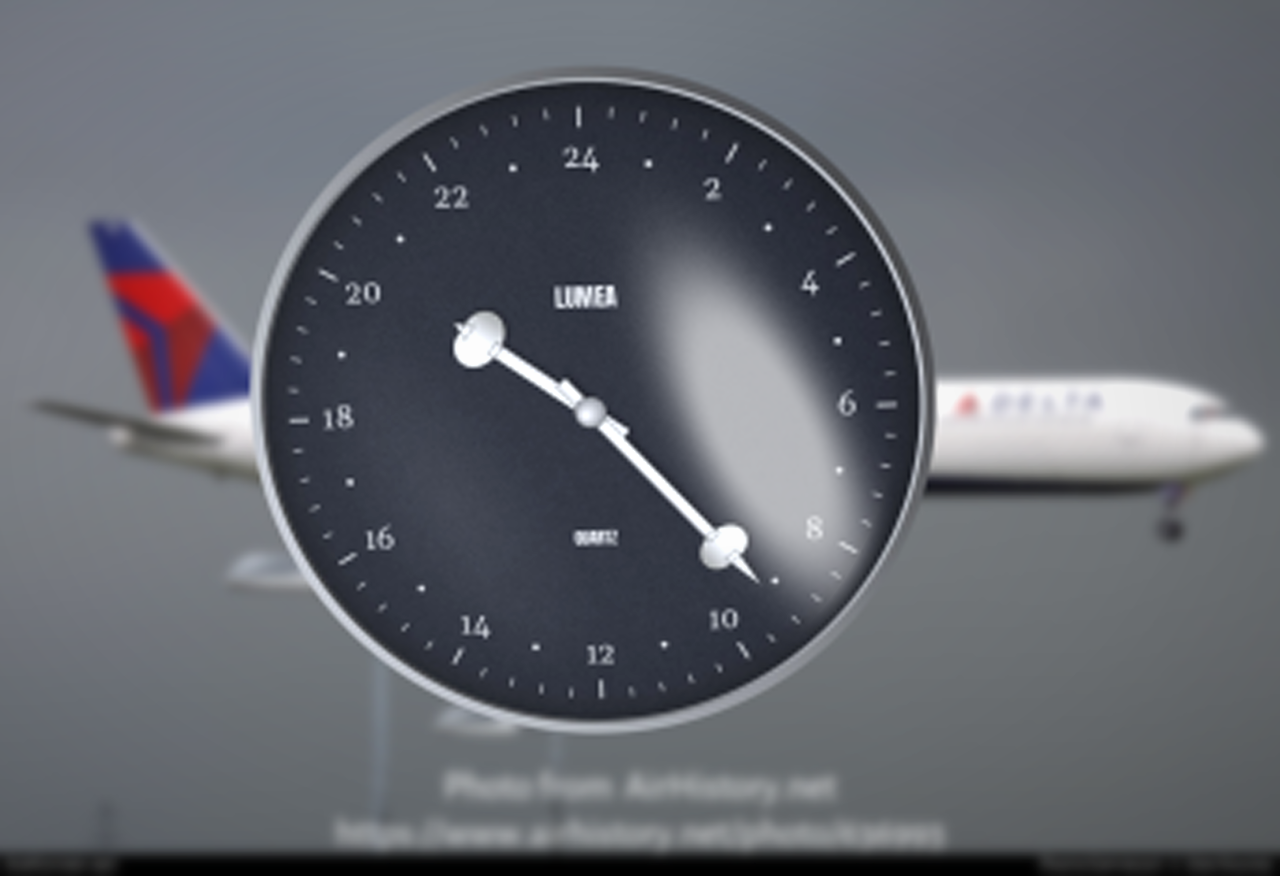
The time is **20:23**
